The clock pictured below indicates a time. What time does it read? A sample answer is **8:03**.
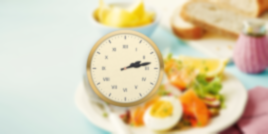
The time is **2:13**
